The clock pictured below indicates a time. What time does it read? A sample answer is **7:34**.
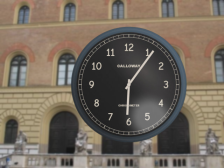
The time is **6:06**
